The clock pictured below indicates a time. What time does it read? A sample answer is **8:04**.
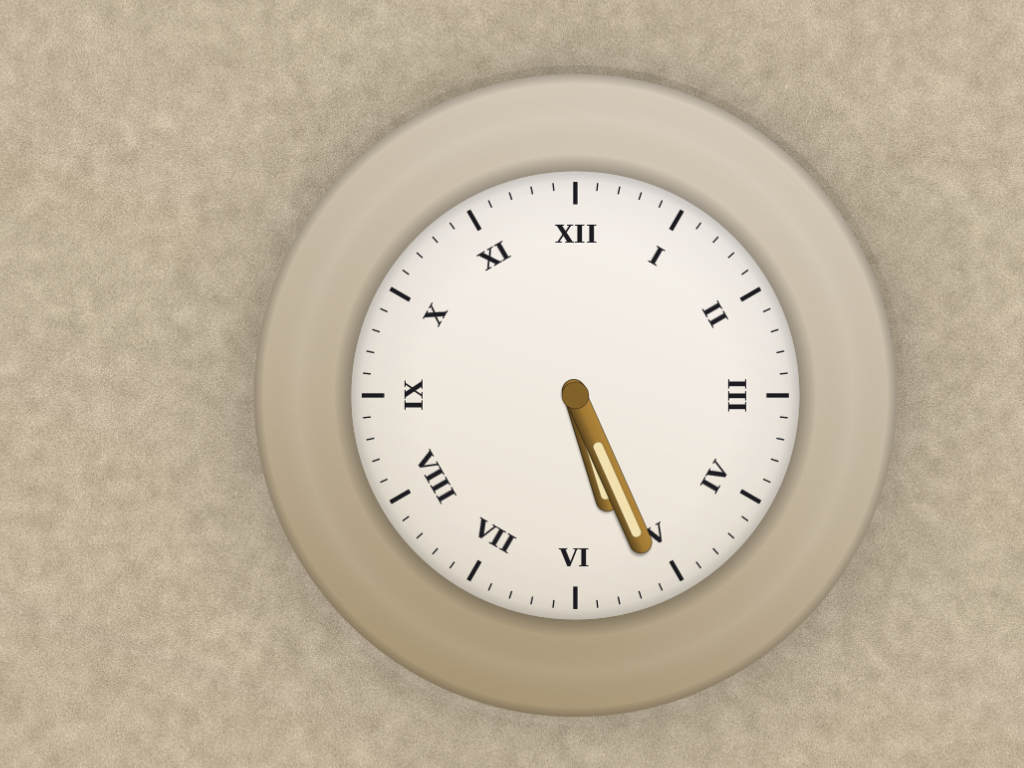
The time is **5:26**
